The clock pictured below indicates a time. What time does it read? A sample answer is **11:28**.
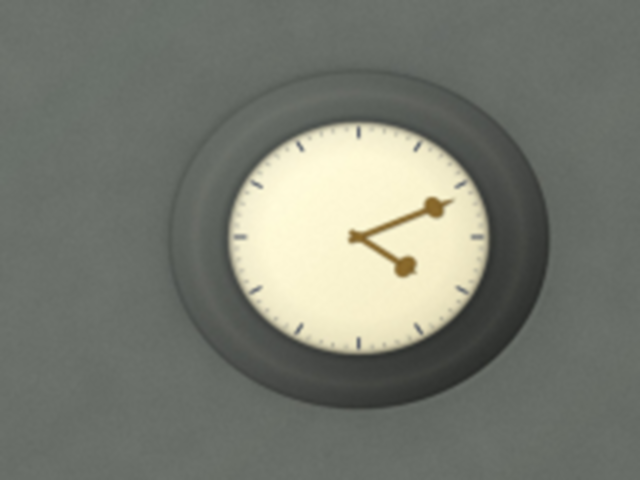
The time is **4:11**
